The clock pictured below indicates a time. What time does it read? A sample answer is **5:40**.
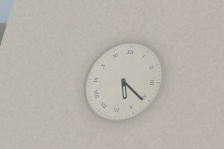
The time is **5:21**
